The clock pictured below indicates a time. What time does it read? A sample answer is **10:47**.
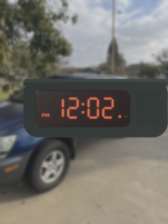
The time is **12:02**
